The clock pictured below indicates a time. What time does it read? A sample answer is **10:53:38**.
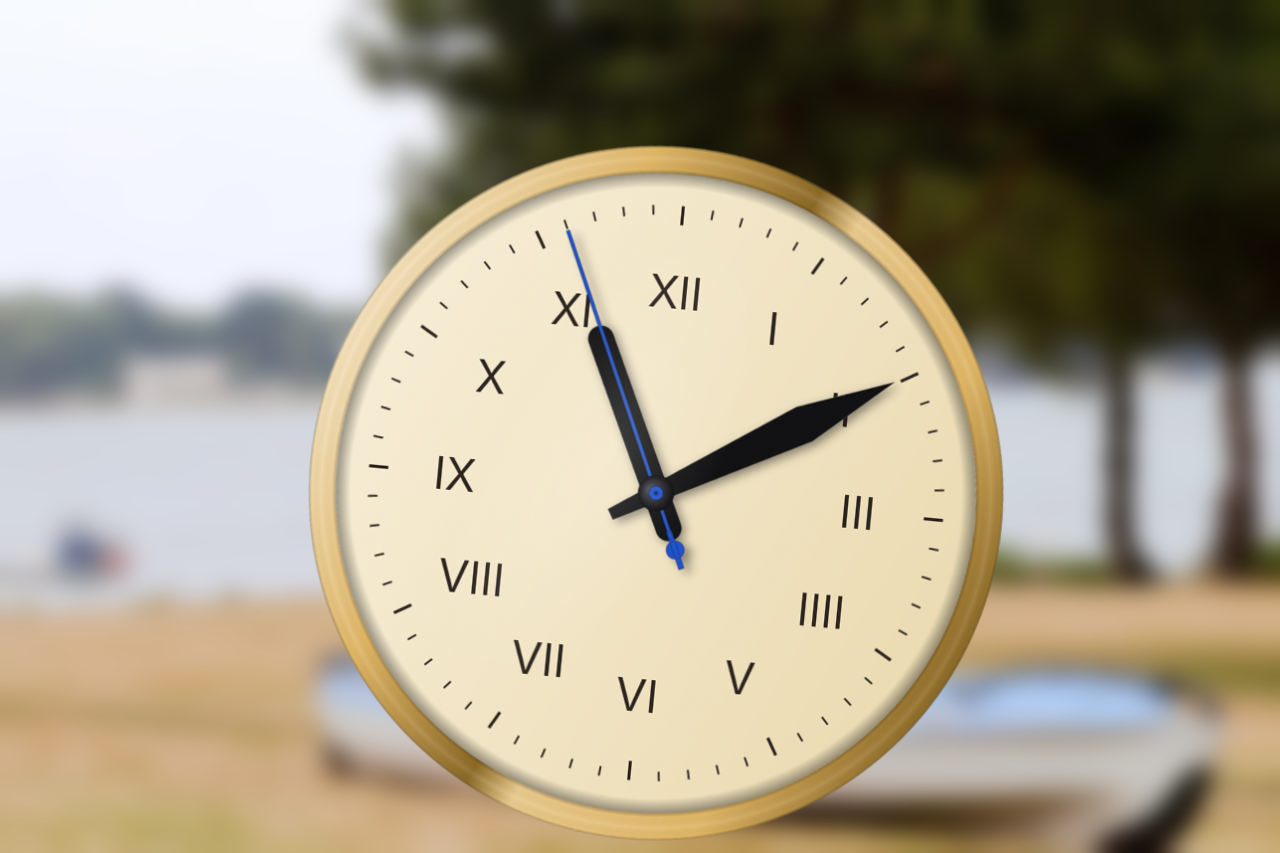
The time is **11:09:56**
